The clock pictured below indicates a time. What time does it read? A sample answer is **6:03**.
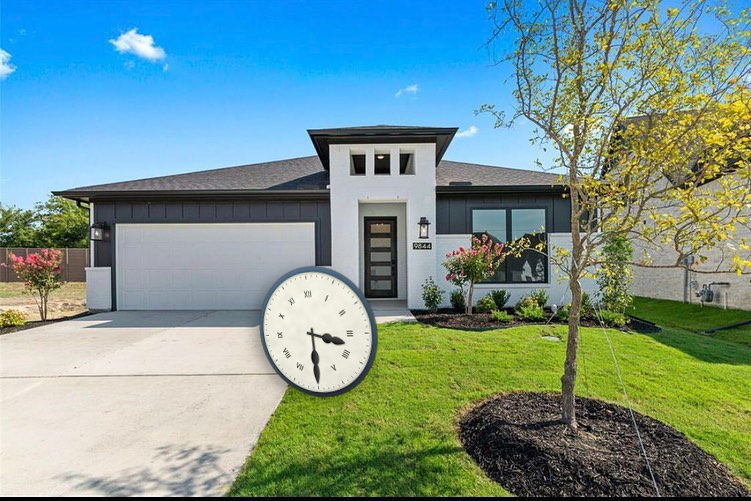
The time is **3:30**
